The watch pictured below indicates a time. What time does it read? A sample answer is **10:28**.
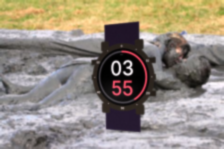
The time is **3:55**
